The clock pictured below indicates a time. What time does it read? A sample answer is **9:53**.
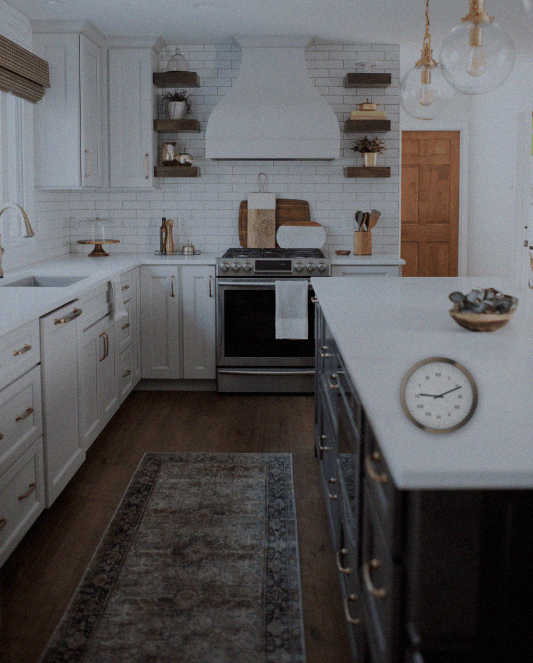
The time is **9:11**
